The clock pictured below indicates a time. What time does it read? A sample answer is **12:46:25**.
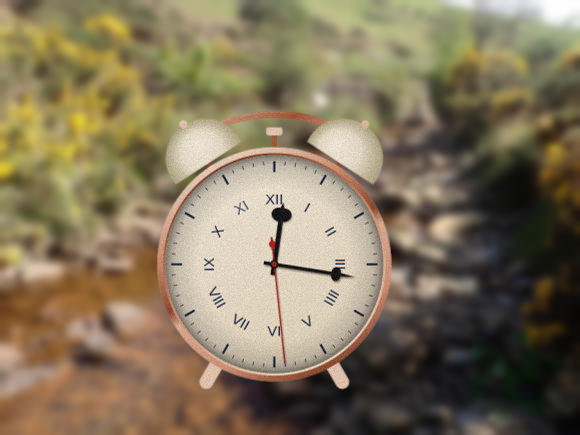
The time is **12:16:29**
